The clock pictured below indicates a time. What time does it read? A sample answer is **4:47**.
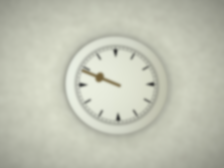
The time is **9:49**
